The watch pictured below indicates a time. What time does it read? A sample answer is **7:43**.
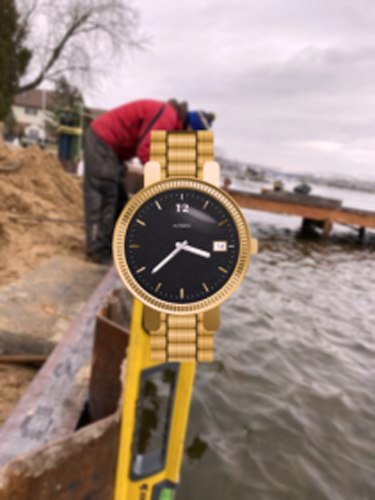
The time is **3:38**
